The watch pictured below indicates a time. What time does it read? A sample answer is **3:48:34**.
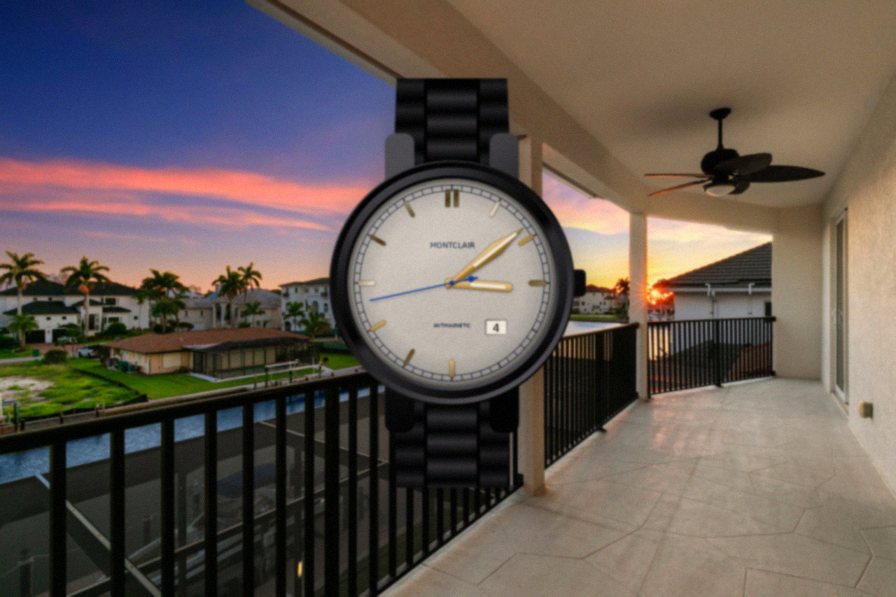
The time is **3:08:43**
